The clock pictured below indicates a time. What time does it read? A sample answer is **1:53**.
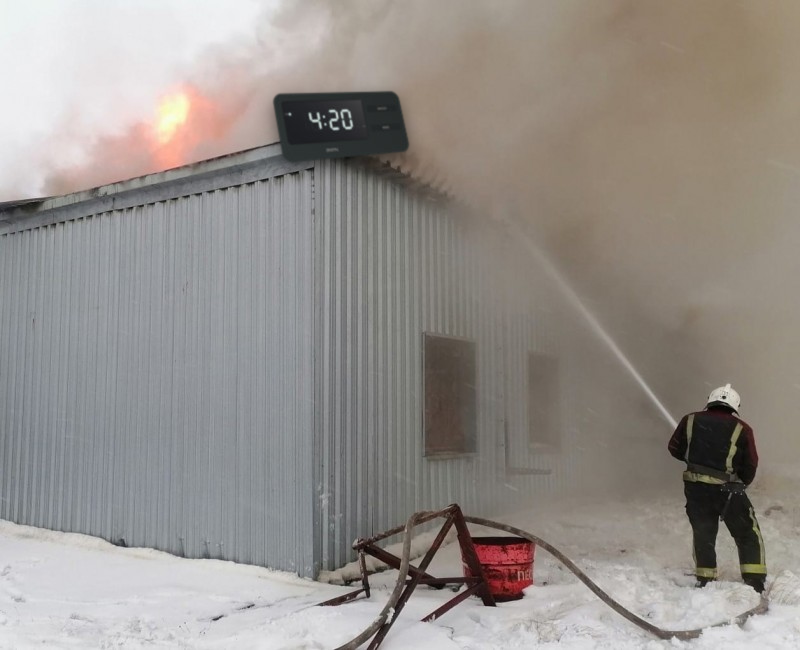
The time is **4:20**
